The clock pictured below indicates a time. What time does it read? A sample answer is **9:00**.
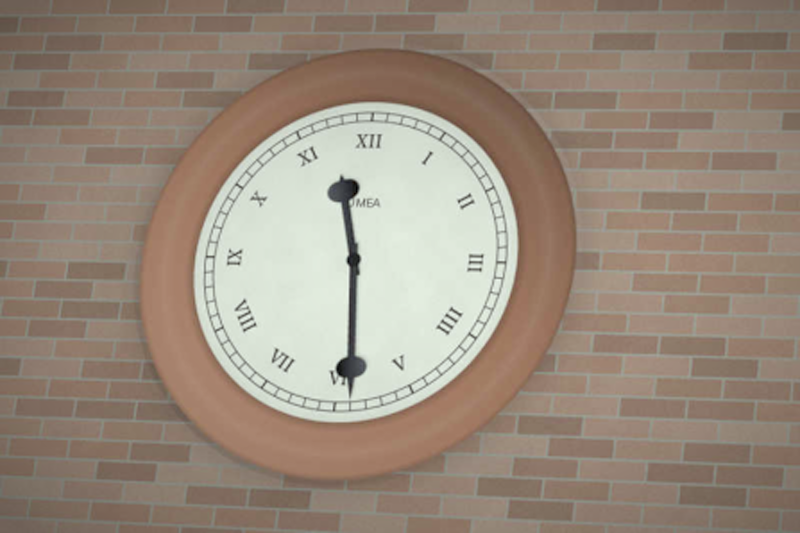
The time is **11:29**
